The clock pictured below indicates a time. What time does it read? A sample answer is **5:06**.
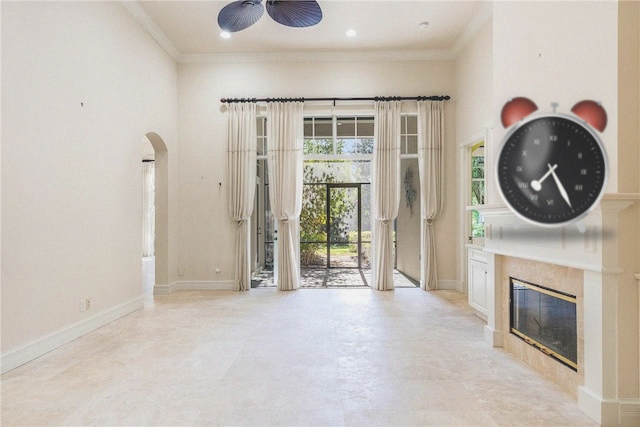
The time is **7:25**
